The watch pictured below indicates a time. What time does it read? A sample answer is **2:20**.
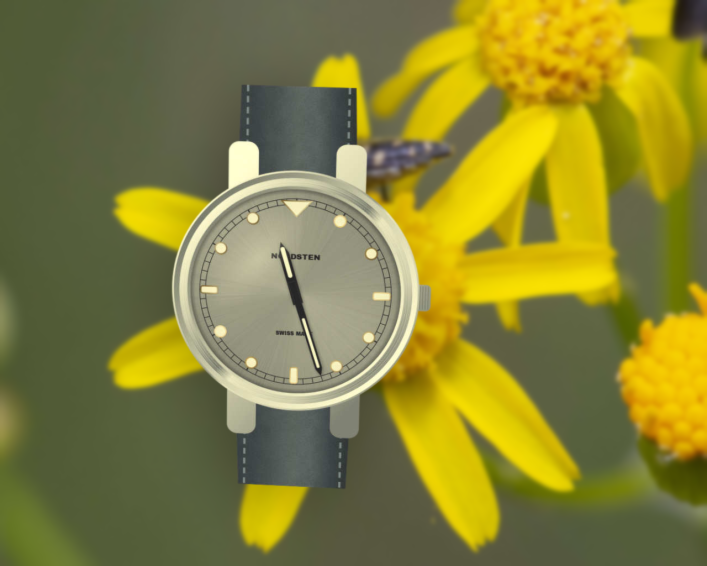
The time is **11:27**
